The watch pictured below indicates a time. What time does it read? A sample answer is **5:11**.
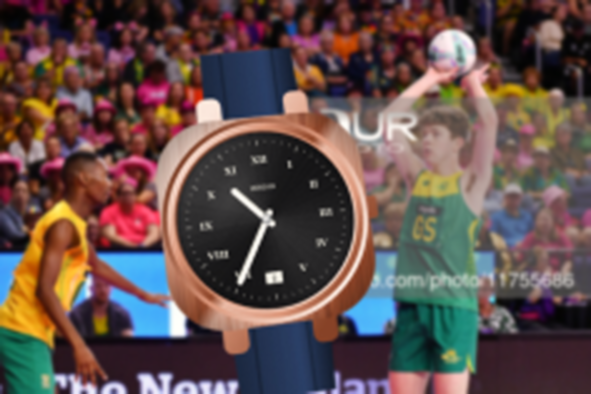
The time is **10:35**
